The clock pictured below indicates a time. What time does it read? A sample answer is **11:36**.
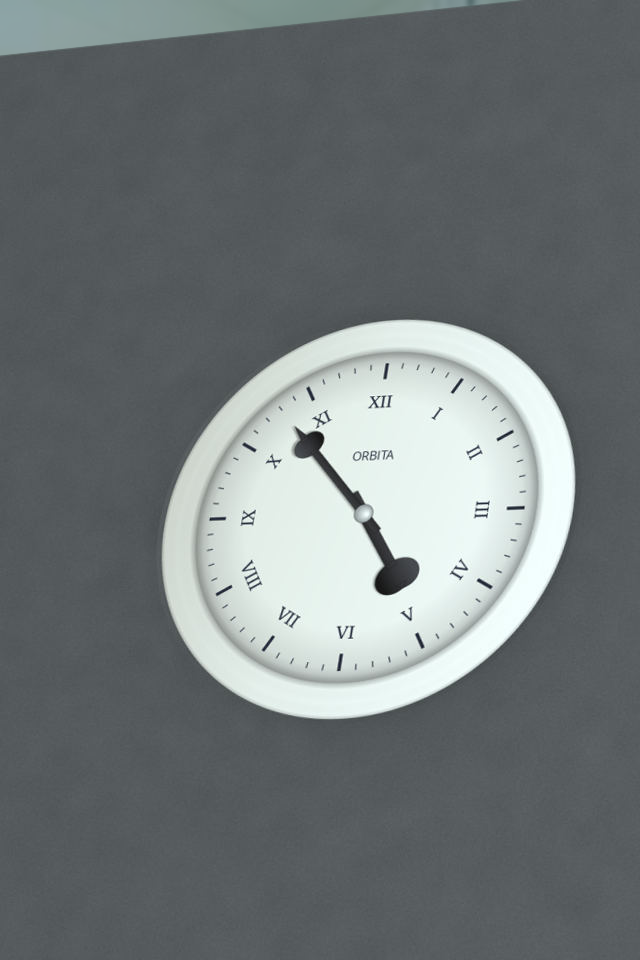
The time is **4:53**
